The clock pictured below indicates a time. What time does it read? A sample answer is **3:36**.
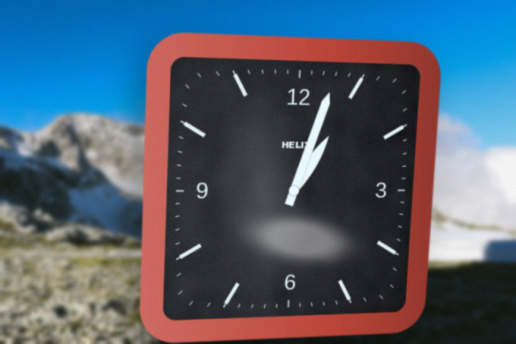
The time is **1:03**
